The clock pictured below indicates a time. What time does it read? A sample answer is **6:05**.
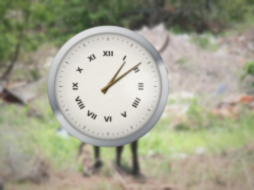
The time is **1:09**
